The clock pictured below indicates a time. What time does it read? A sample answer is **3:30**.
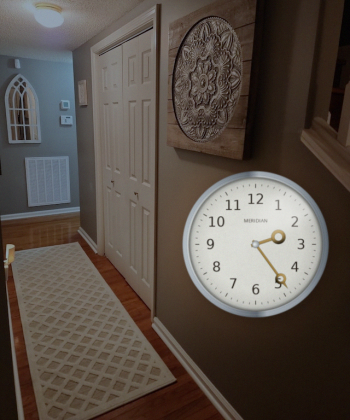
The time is **2:24**
